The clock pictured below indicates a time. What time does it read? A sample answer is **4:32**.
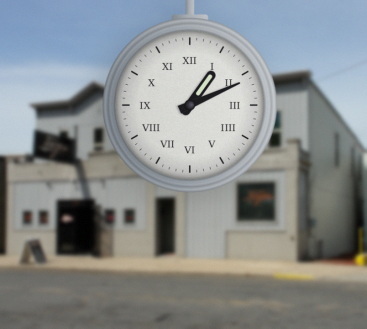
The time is **1:11**
